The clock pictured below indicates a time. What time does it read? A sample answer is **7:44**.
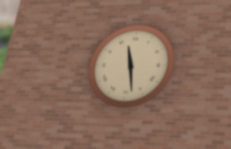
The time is **11:28**
